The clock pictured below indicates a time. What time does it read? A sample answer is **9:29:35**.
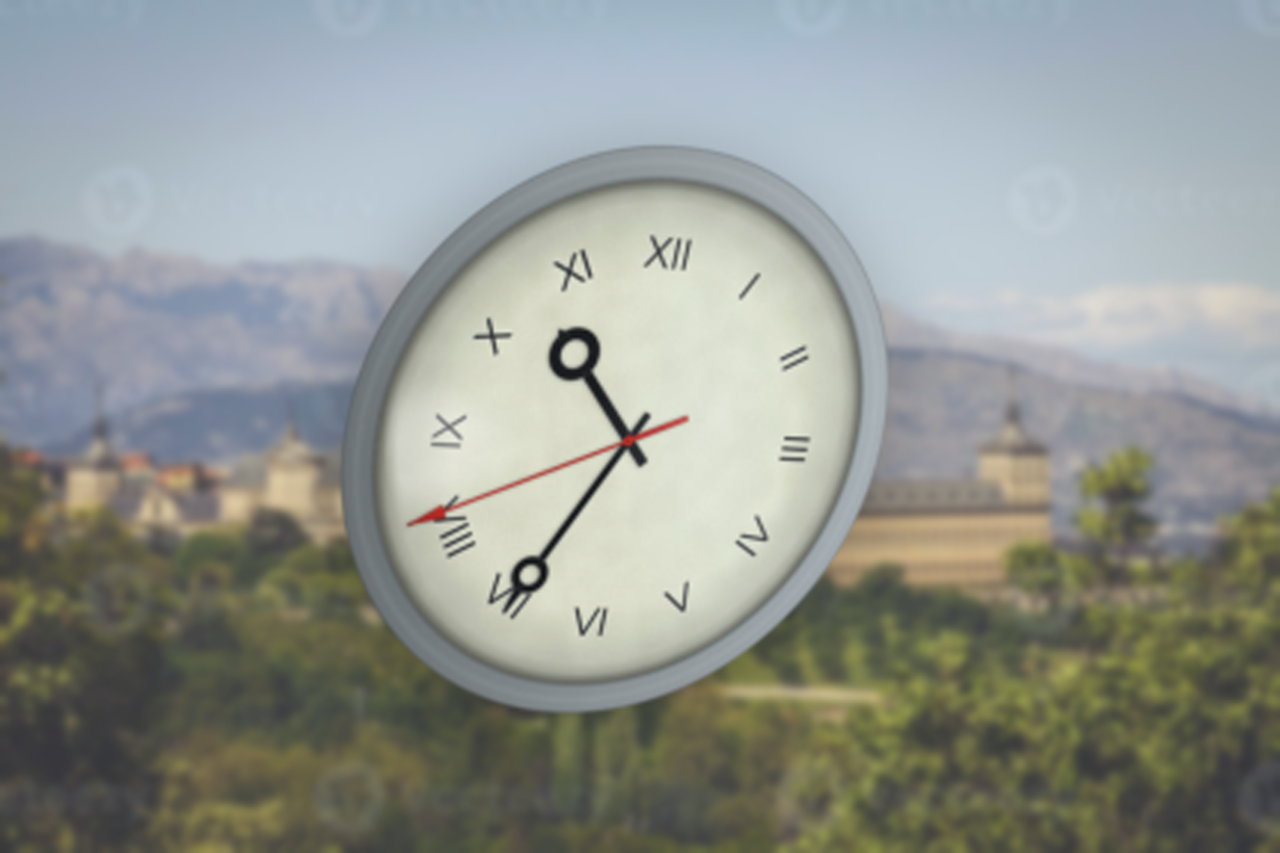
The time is **10:34:41**
